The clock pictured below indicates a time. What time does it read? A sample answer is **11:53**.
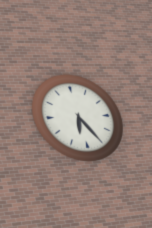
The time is **6:25**
